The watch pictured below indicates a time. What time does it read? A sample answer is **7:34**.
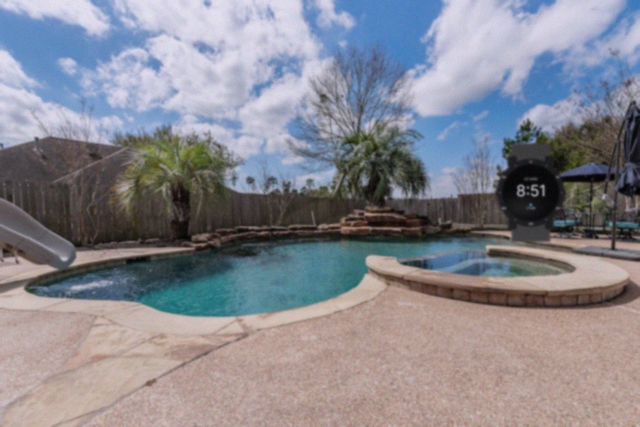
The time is **8:51**
